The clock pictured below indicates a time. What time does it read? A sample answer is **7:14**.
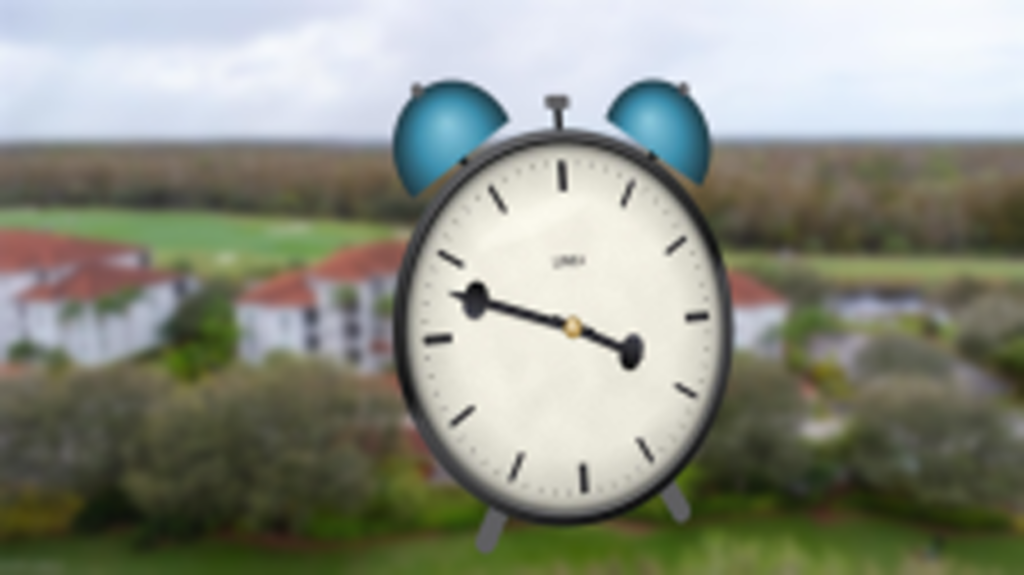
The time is **3:48**
